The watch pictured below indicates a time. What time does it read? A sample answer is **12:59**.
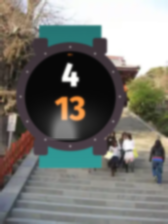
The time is **4:13**
